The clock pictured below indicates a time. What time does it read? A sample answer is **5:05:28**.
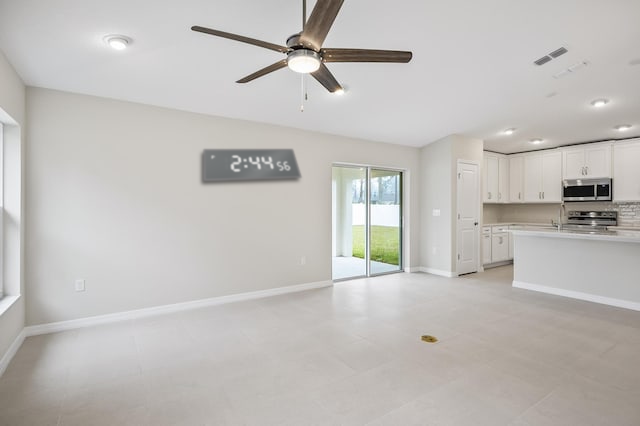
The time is **2:44:56**
